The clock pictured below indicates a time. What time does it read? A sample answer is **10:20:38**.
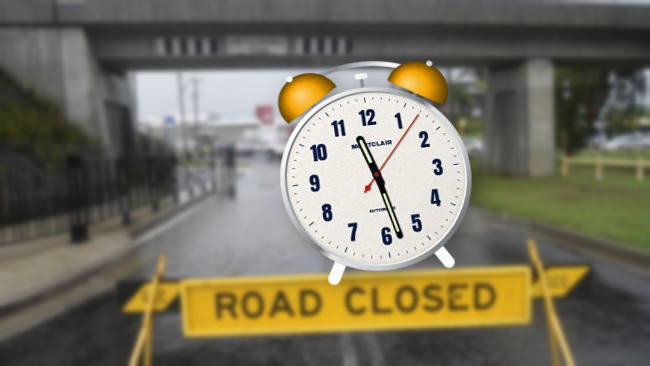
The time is **11:28:07**
